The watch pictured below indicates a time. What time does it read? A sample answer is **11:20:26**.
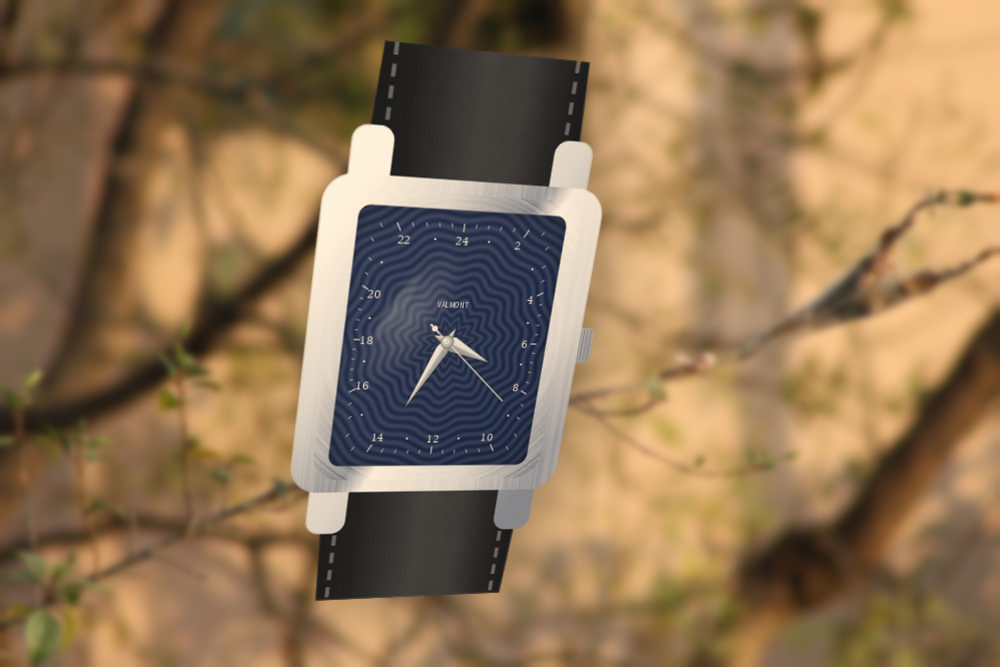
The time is **7:34:22**
